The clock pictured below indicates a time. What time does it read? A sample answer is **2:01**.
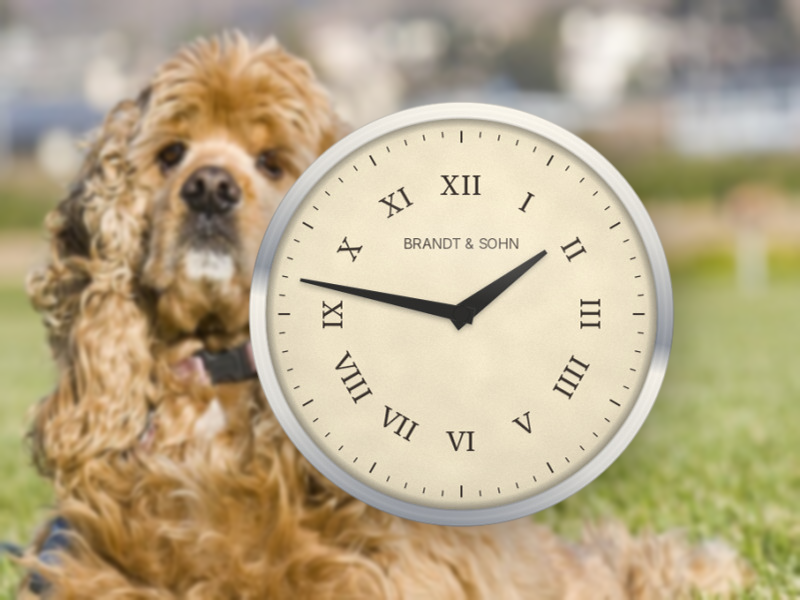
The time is **1:47**
